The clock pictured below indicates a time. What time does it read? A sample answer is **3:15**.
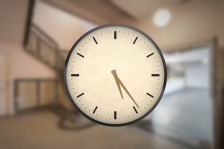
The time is **5:24**
